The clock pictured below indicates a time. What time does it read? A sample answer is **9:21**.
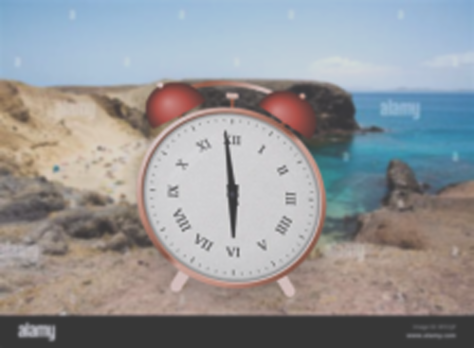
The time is **5:59**
